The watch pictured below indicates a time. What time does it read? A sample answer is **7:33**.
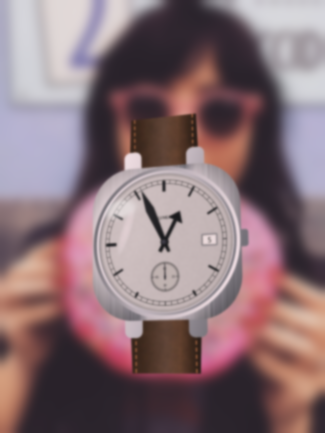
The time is **12:56**
